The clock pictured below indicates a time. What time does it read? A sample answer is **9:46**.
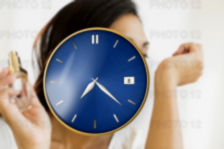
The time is **7:22**
